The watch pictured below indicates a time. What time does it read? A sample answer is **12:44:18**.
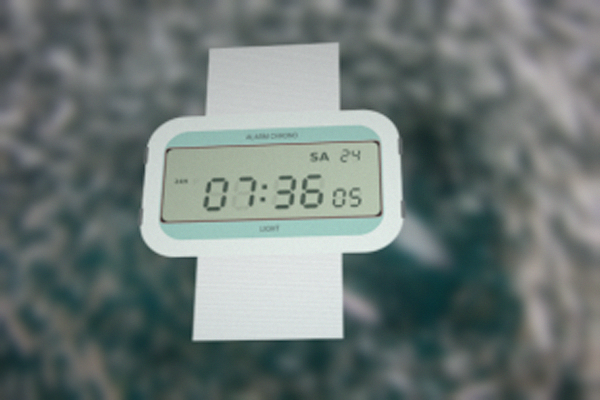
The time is **7:36:05**
